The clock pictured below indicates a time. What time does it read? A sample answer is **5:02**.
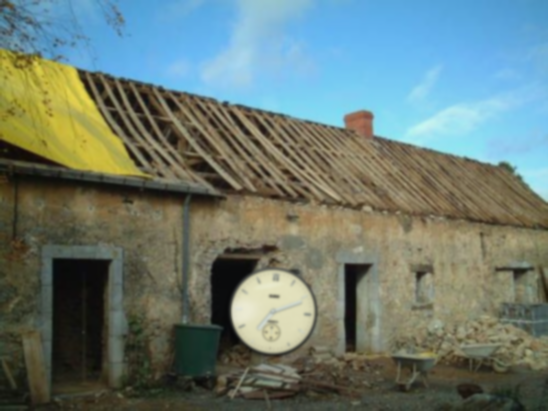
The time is **7:11**
